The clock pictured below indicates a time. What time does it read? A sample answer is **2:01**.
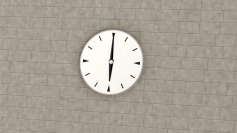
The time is **6:00**
